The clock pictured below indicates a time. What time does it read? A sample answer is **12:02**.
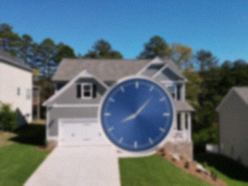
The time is **8:07**
